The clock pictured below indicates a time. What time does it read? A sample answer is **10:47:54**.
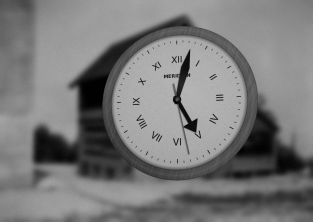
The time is **5:02:28**
